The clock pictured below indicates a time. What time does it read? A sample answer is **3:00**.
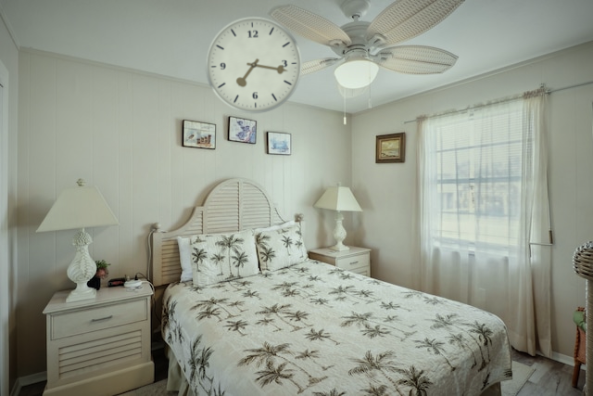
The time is **7:17**
